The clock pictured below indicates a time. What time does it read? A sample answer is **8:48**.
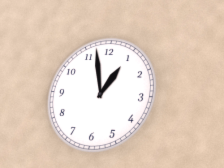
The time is **12:57**
